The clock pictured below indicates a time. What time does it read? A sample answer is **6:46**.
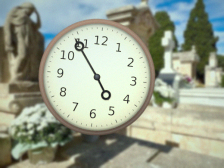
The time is **4:54**
